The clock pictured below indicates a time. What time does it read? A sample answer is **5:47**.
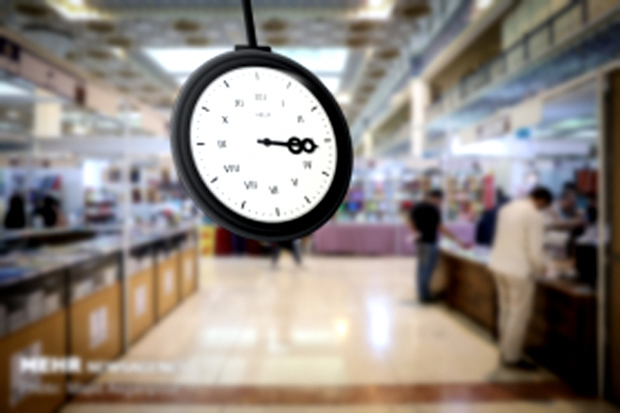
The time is **3:16**
